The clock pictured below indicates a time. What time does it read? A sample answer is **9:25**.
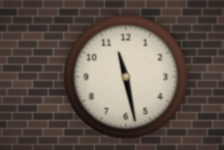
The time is **11:28**
